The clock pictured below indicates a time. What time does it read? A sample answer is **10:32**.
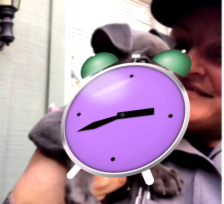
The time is **2:41**
